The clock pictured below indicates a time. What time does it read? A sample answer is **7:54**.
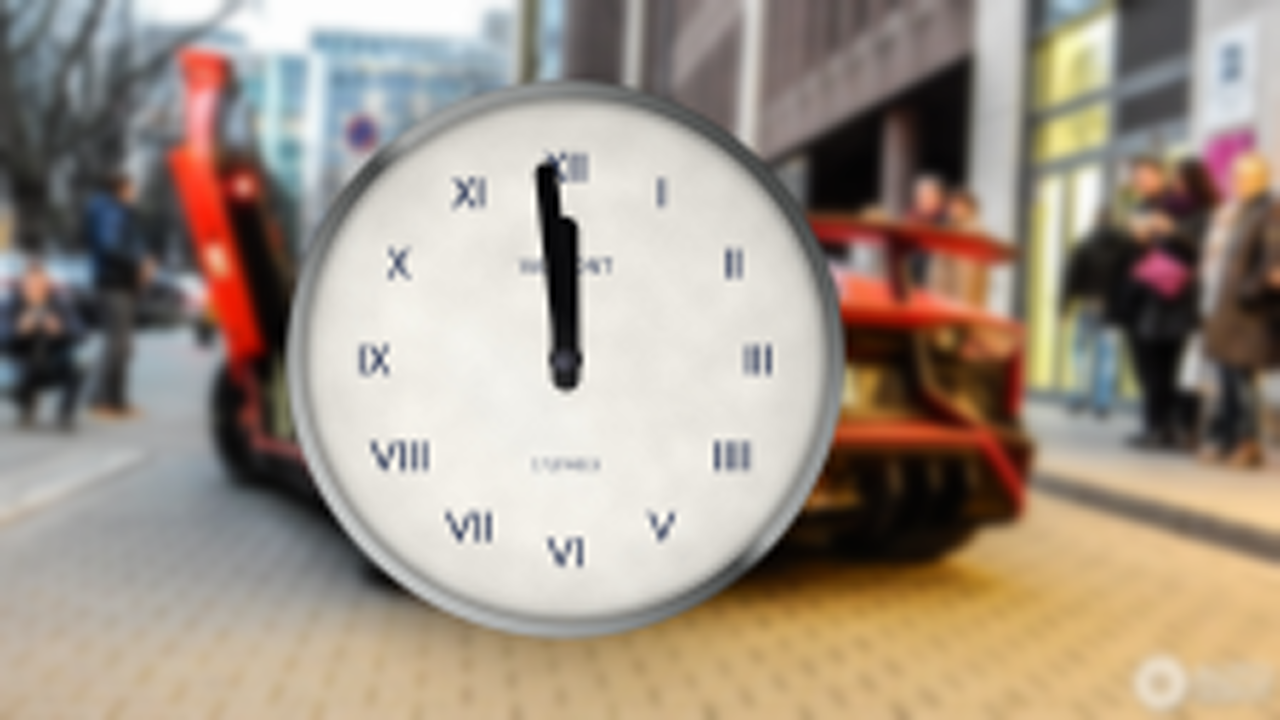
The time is **11:59**
